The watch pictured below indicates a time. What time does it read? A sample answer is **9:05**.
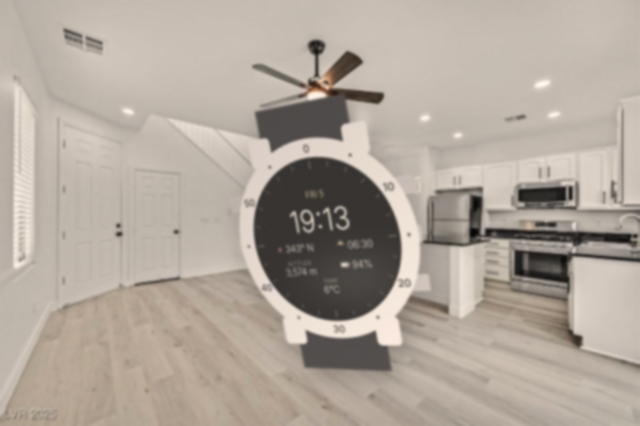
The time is **19:13**
